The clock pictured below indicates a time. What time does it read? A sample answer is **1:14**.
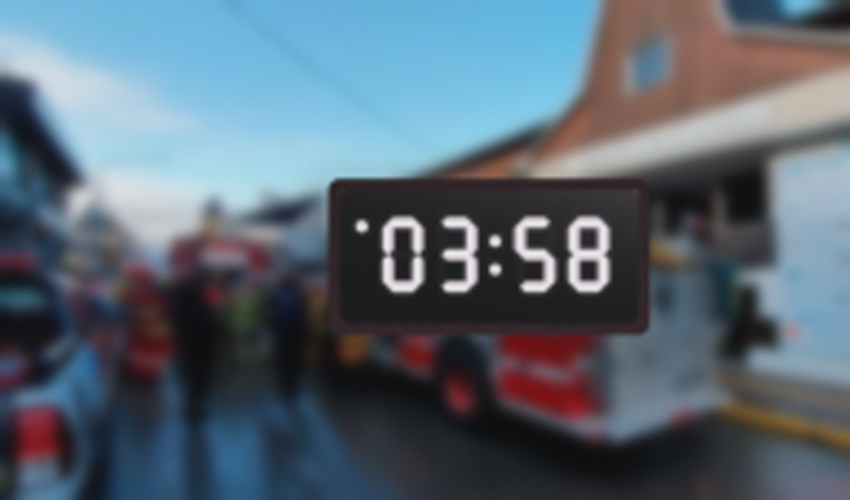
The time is **3:58**
